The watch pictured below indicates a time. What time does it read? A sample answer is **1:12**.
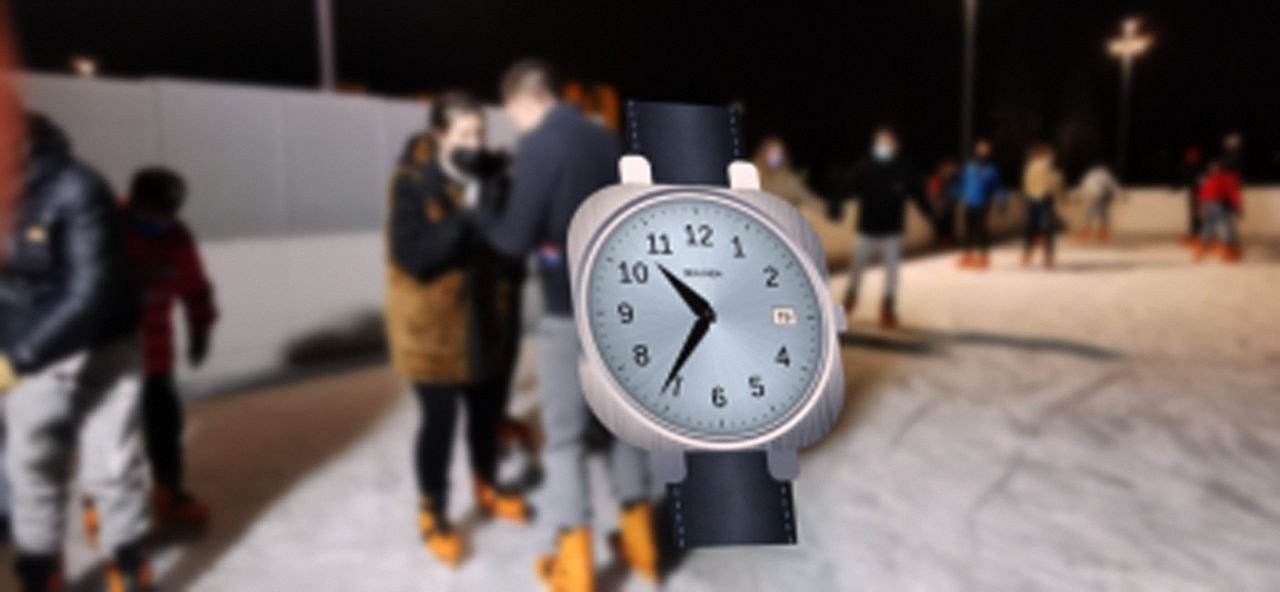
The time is **10:36**
